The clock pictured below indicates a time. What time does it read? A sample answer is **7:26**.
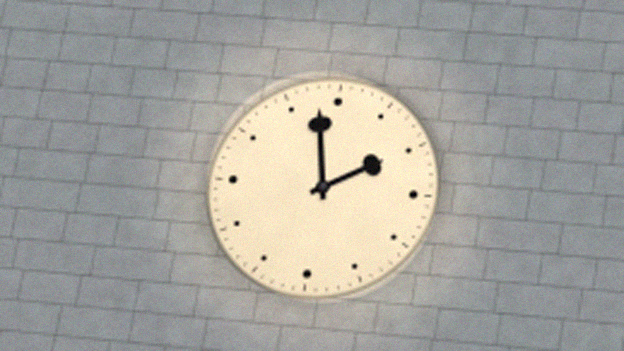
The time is **1:58**
